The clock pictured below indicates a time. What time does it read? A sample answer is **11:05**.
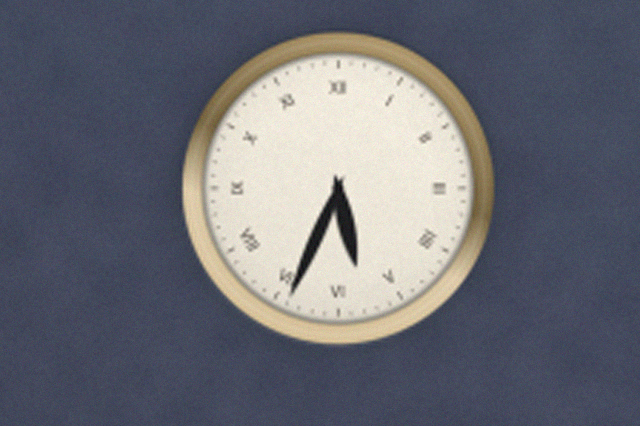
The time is **5:34**
